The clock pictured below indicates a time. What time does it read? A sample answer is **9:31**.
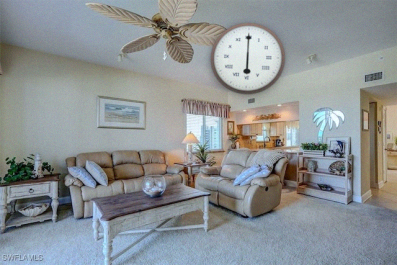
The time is **6:00**
